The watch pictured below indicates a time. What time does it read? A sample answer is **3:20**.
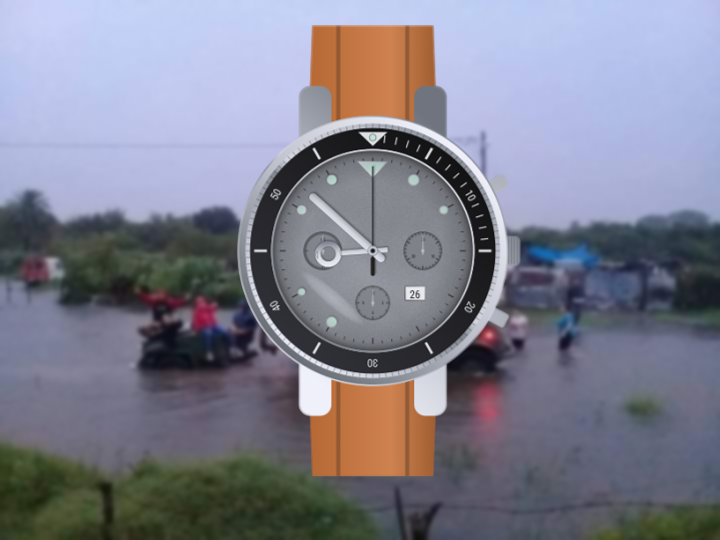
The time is **8:52**
